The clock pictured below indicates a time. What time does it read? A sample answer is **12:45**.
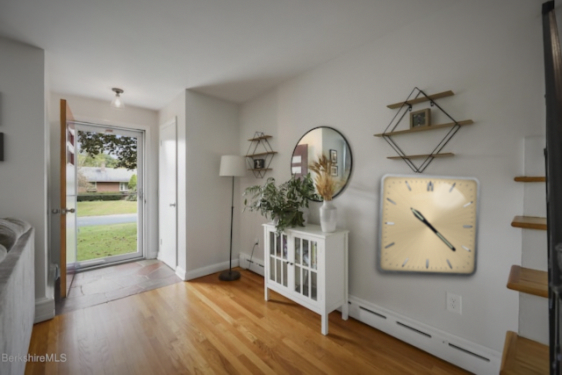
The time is **10:22**
